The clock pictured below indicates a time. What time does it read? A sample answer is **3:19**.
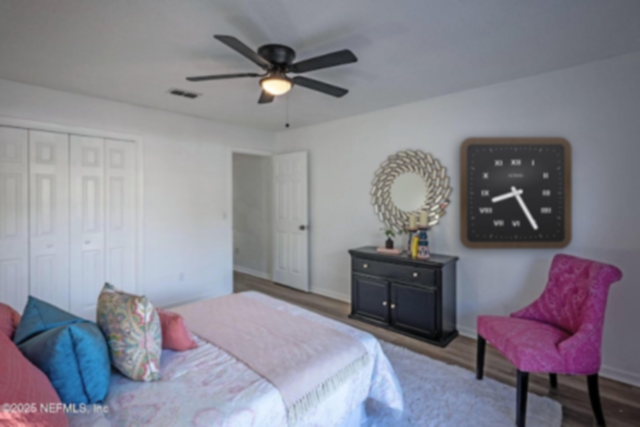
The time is **8:25**
